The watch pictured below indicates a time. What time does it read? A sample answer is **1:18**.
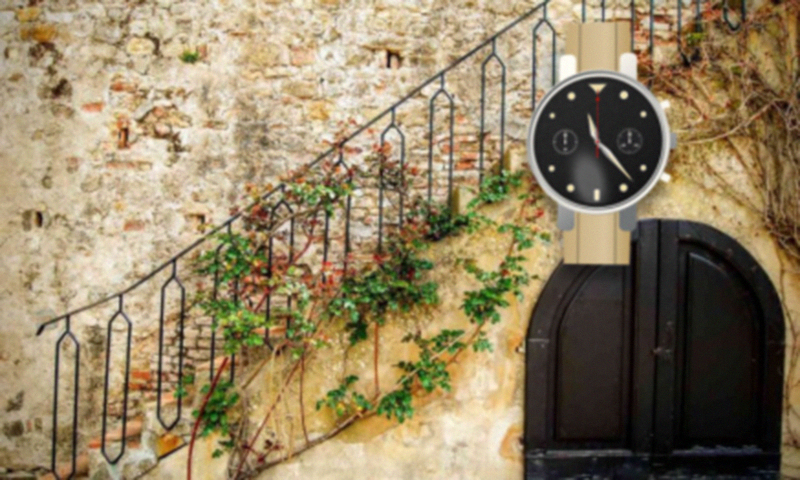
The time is **11:23**
